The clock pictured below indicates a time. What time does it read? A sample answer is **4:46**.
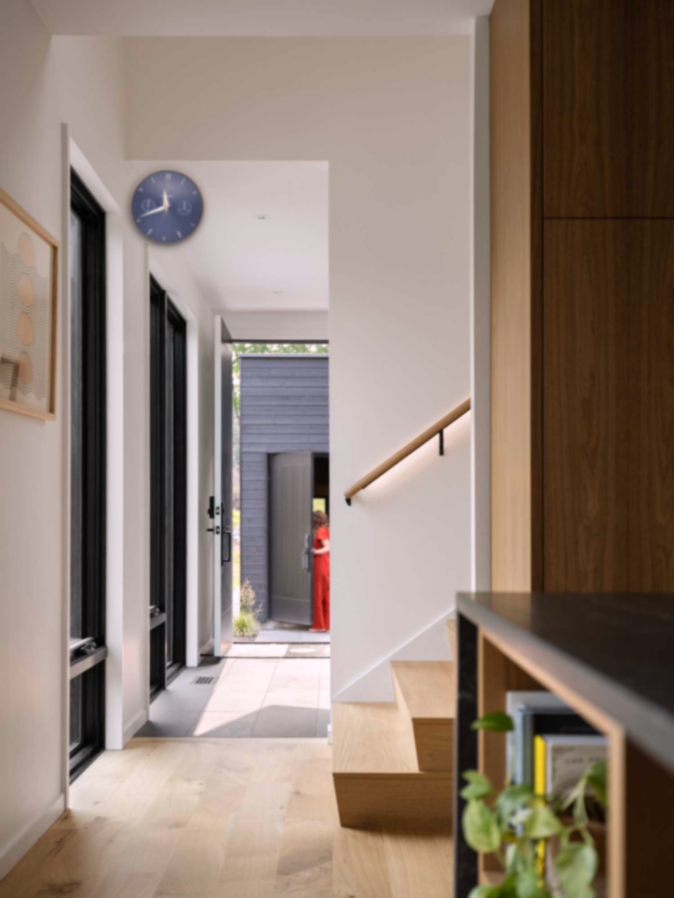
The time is **11:41**
